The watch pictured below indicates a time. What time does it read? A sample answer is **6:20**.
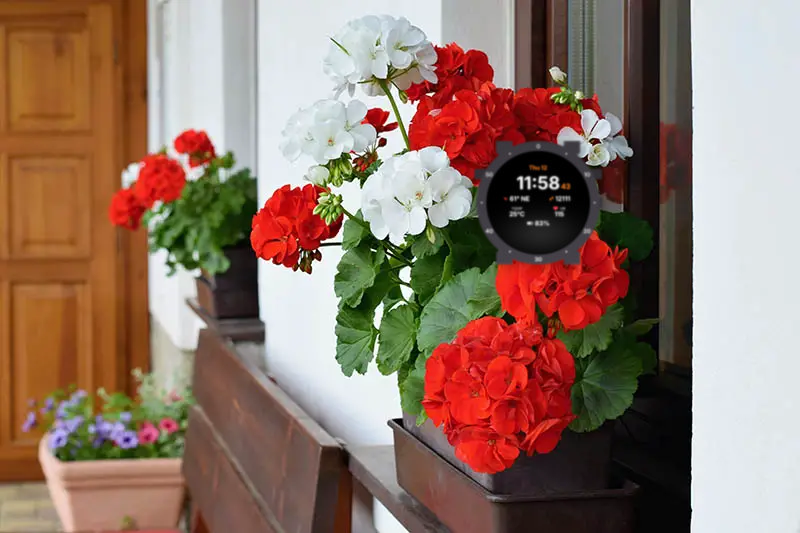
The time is **11:58**
